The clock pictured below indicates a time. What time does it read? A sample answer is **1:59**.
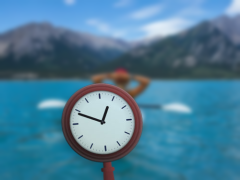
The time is **12:49**
